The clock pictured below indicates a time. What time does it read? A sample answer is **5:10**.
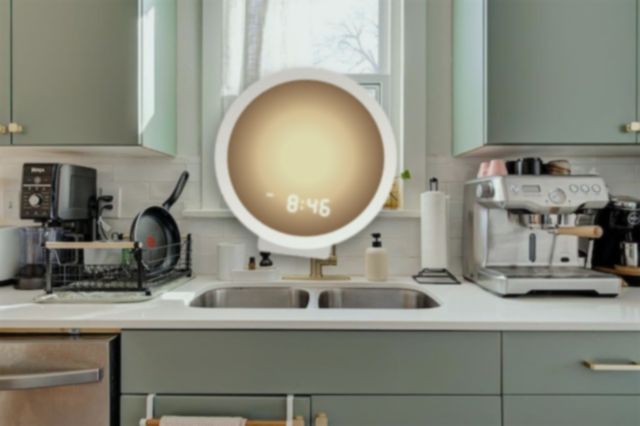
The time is **8:46**
